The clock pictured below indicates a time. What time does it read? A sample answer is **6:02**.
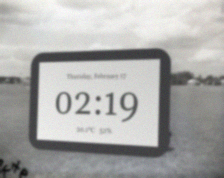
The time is **2:19**
